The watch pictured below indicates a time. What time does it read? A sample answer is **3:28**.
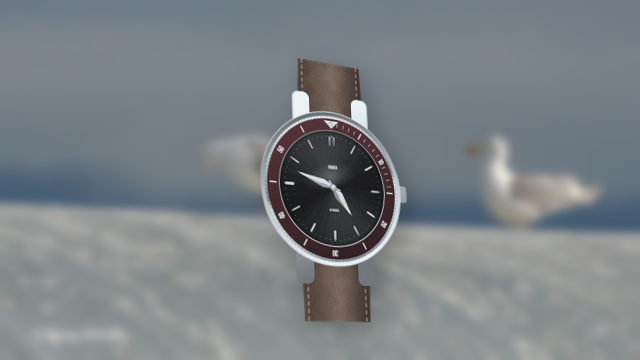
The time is **4:48**
